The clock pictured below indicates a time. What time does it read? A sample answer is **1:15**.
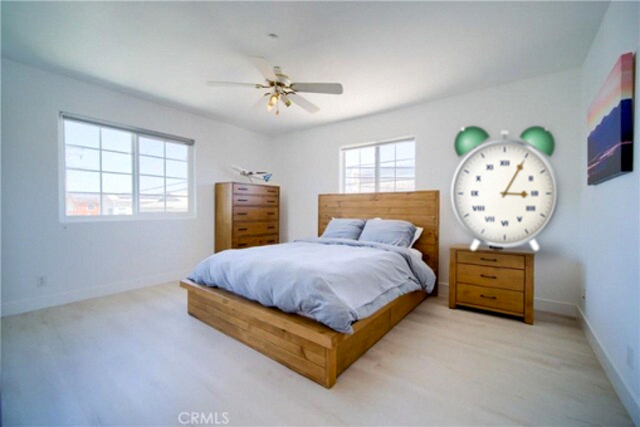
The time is **3:05**
